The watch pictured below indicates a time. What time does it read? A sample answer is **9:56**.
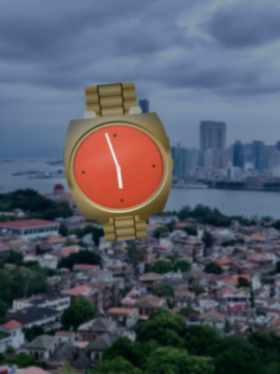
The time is **5:58**
